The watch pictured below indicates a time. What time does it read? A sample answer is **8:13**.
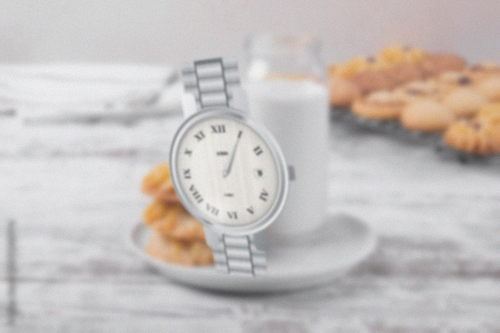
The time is **1:05**
